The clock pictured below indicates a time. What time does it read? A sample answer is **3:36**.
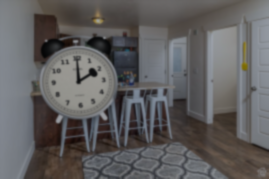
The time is **2:00**
